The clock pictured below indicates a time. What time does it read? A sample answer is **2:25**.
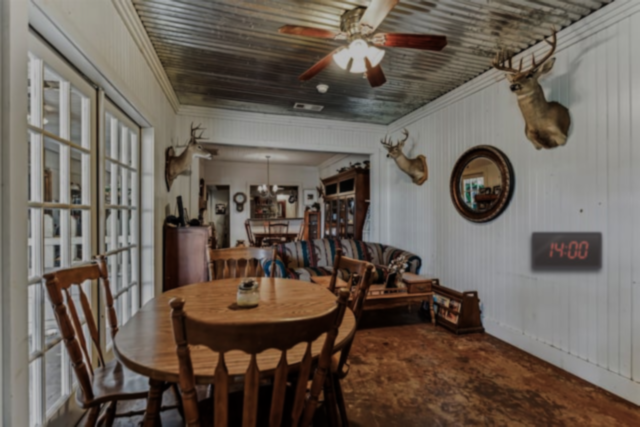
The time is **14:00**
